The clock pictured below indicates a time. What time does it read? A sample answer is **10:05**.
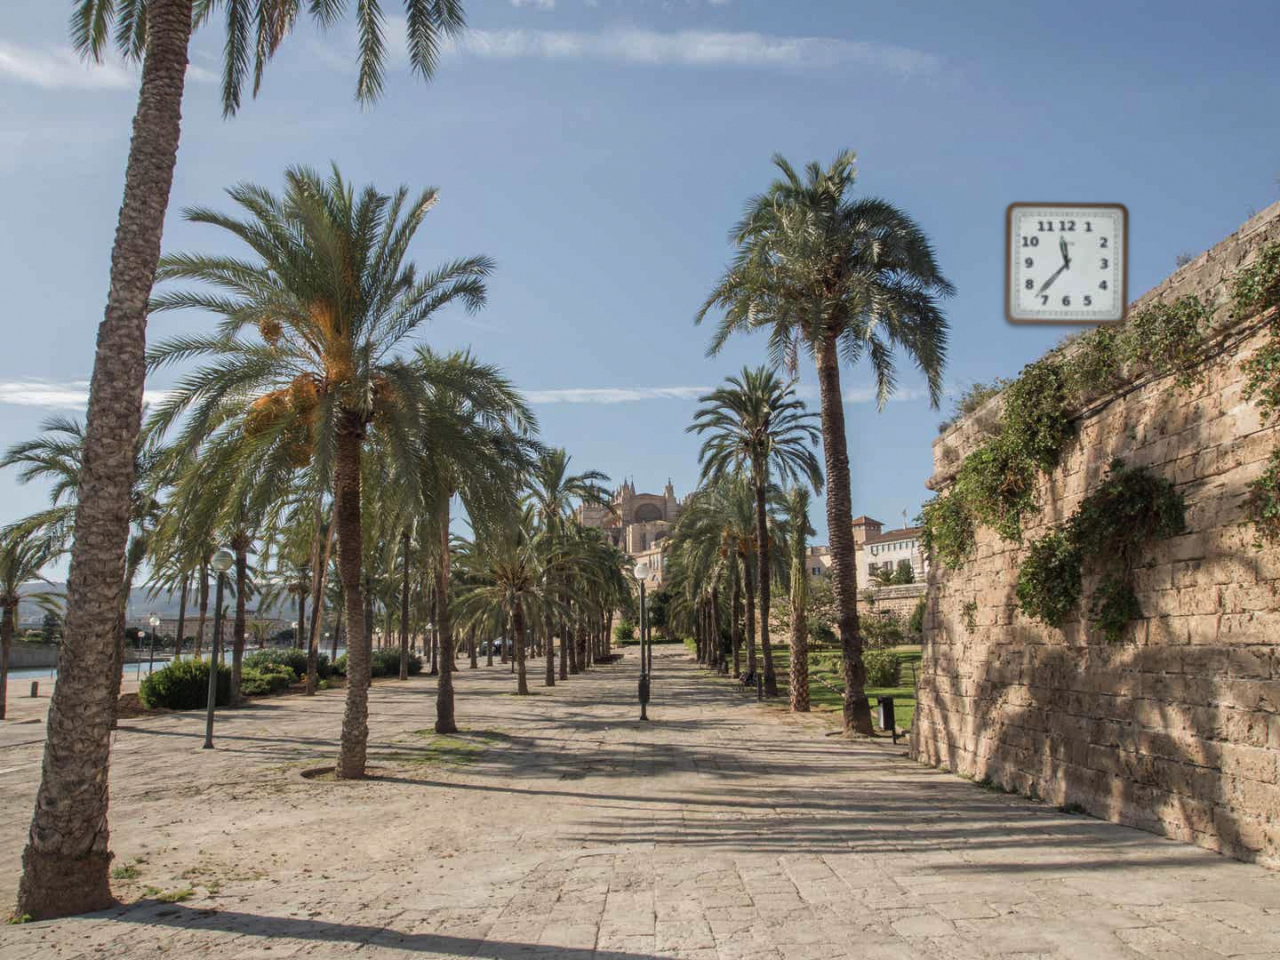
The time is **11:37**
